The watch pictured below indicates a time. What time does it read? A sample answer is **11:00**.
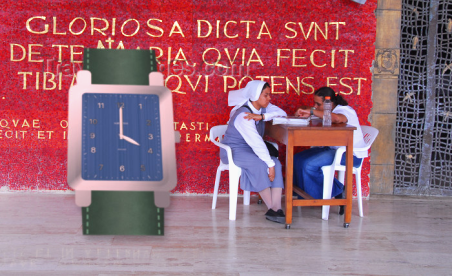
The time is **4:00**
